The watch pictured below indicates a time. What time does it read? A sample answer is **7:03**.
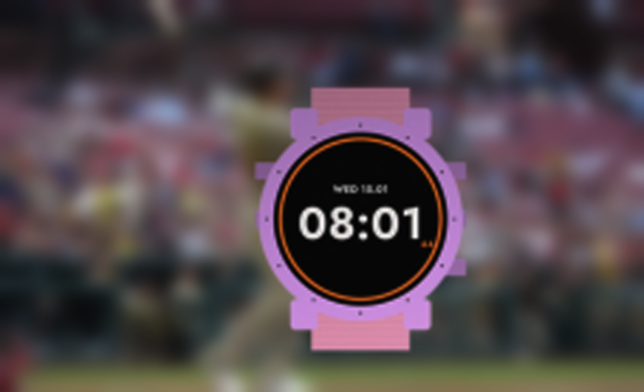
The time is **8:01**
